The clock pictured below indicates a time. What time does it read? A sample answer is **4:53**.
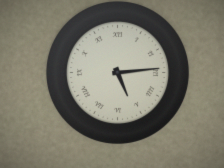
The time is **5:14**
